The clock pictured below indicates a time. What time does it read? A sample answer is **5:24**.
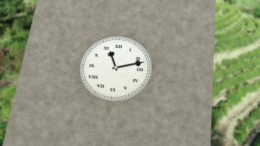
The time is **11:12**
